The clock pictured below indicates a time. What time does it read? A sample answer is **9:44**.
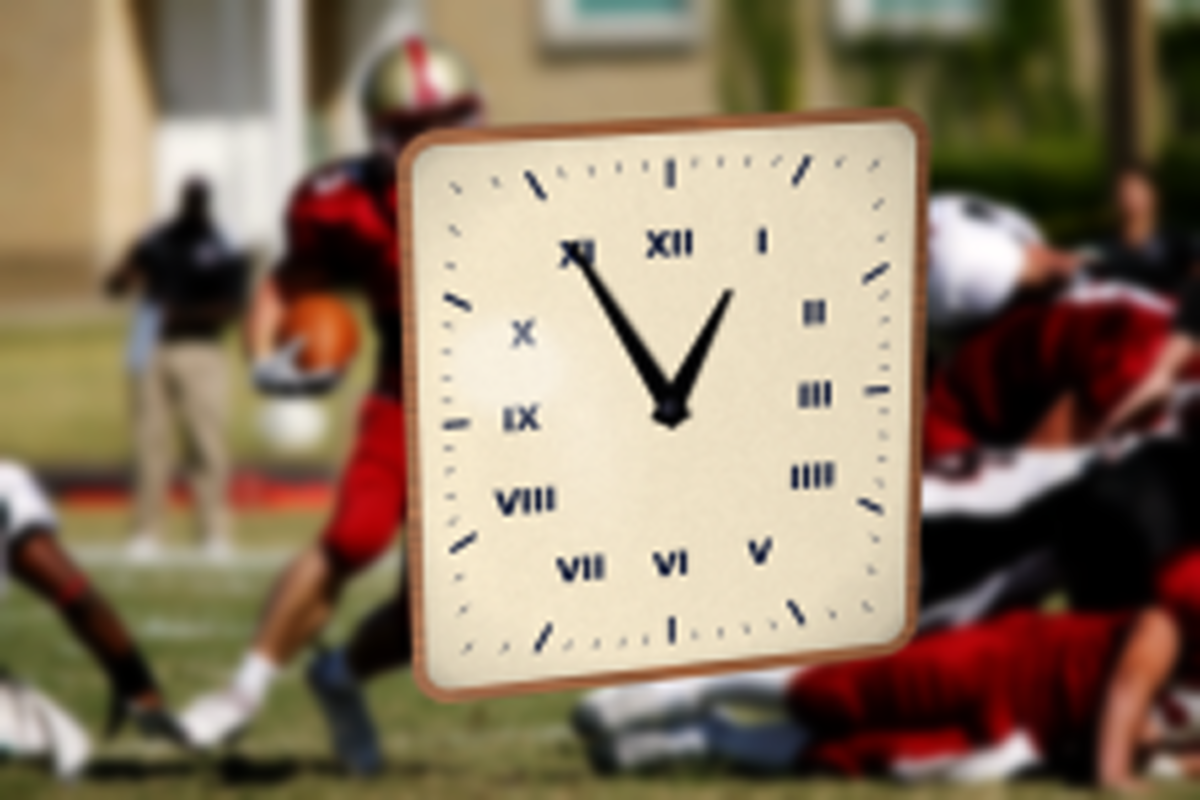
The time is **12:55**
